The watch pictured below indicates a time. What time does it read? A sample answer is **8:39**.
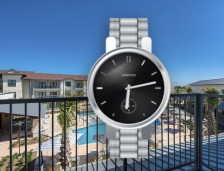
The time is **6:13**
